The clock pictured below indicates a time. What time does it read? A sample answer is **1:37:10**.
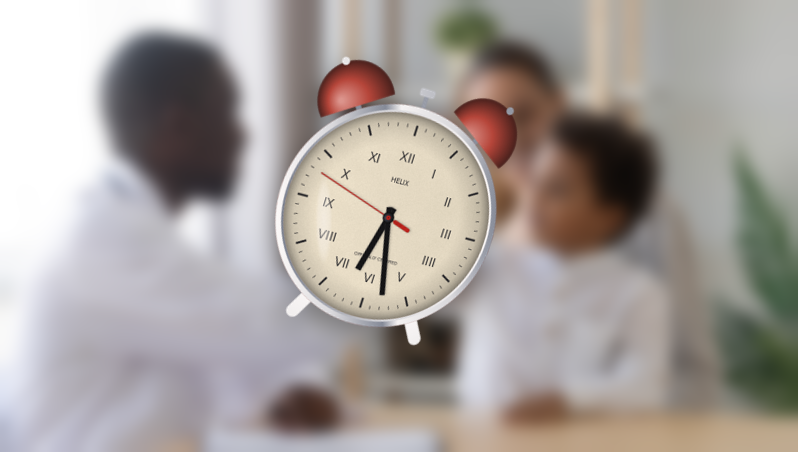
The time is **6:27:48**
